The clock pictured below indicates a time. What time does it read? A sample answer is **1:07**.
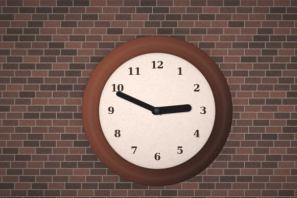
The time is **2:49**
